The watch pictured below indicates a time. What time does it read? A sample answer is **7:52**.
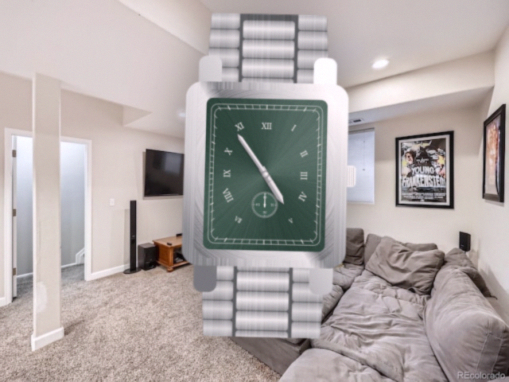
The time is **4:54**
